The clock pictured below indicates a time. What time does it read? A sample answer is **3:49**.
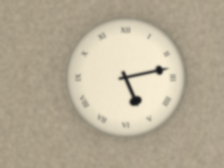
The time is **5:13**
